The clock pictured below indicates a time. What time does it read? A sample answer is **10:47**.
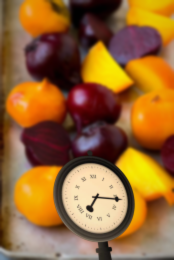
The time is **7:16**
